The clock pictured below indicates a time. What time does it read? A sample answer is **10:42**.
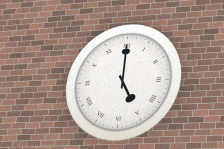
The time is **5:00**
